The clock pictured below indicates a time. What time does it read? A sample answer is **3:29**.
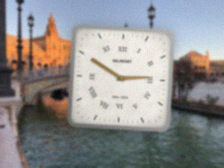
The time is **2:50**
